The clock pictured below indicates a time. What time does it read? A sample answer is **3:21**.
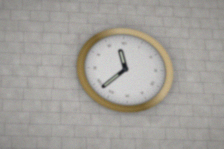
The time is **11:38**
